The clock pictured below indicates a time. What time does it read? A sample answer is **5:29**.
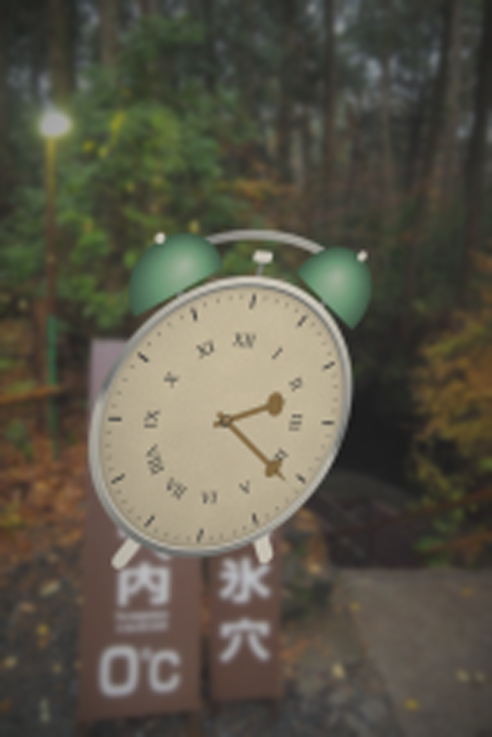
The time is **2:21**
